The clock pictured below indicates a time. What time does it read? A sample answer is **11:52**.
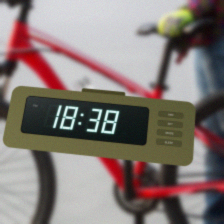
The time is **18:38**
